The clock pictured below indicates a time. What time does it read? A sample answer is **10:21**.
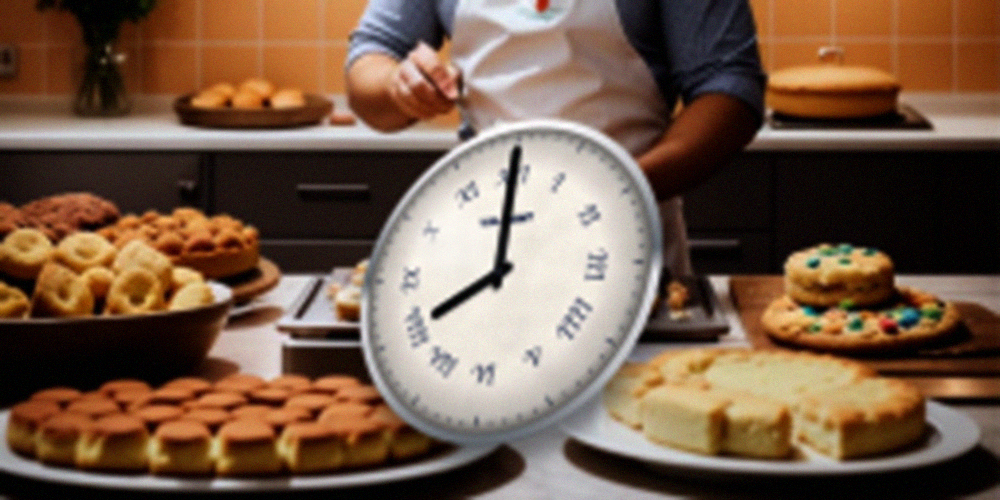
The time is **8:00**
